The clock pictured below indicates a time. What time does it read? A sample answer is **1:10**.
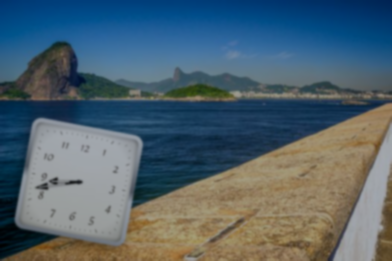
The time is **8:42**
